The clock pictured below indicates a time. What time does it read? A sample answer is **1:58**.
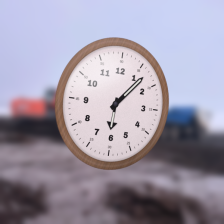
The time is **6:07**
